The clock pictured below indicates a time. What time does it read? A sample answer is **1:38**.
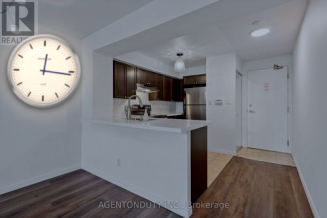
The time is **12:16**
